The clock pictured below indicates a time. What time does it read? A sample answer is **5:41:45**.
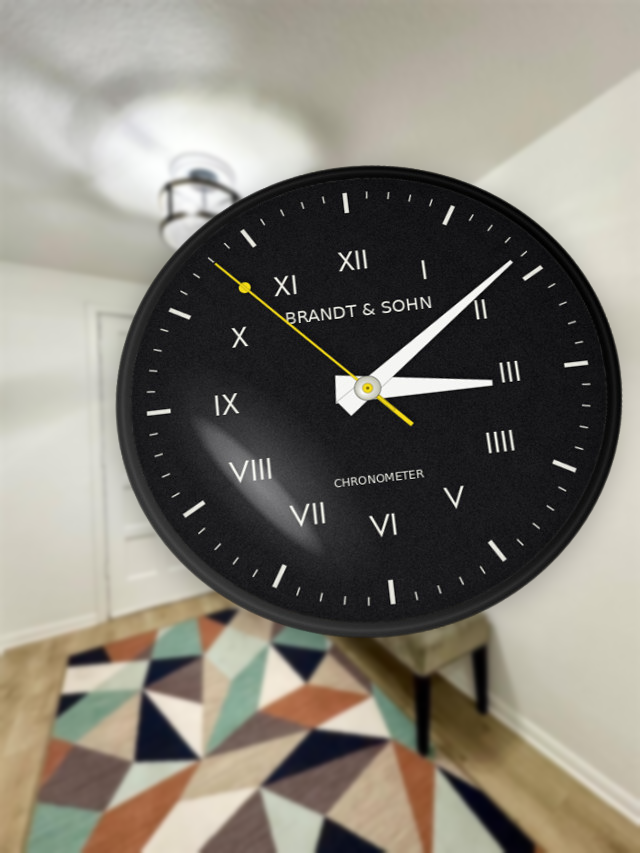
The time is **3:08:53**
